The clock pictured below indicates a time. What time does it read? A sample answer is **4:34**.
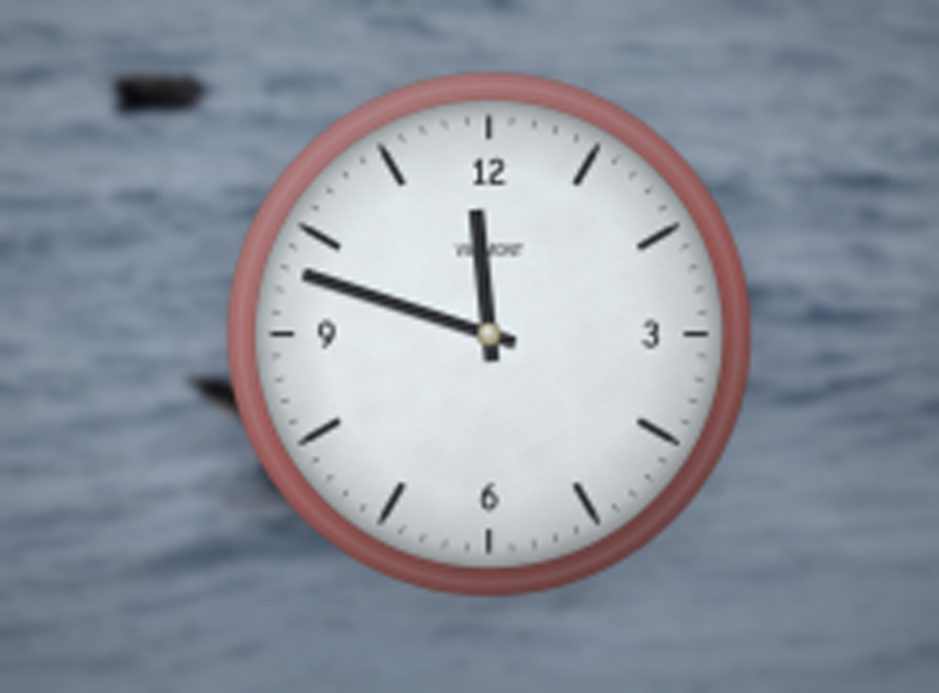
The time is **11:48**
